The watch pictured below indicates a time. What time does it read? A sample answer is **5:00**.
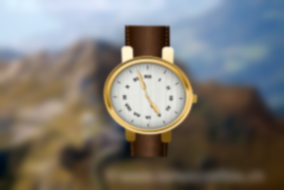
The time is **4:57**
